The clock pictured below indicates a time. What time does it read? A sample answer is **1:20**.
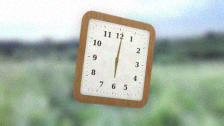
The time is **6:01**
